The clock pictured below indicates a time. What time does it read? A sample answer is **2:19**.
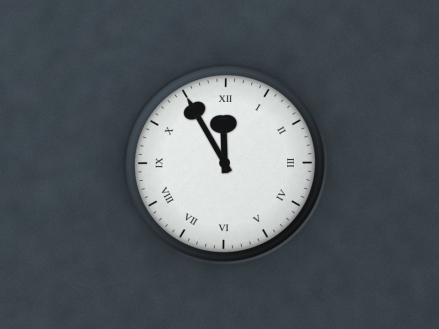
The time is **11:55**
